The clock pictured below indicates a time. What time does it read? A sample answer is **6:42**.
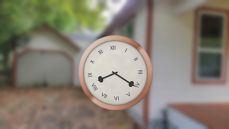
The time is **8:21**
